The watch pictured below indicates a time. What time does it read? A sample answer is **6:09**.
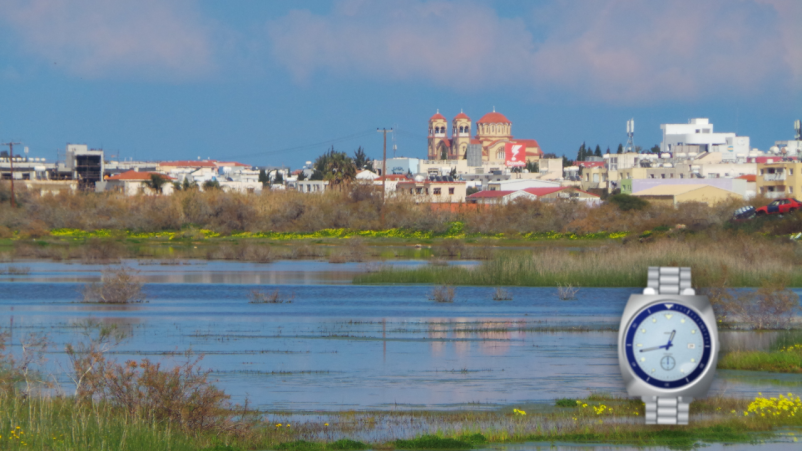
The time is **12:43**
